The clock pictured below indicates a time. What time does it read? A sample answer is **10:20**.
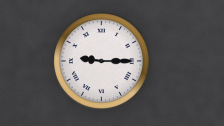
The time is **9:15**
